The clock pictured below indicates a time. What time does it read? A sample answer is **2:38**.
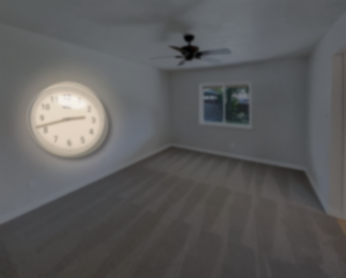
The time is **2:42**
